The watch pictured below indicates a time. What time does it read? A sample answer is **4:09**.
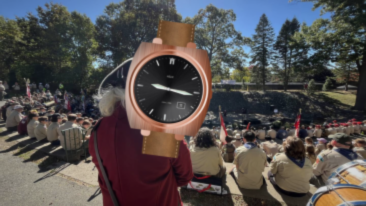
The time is **9:16**
